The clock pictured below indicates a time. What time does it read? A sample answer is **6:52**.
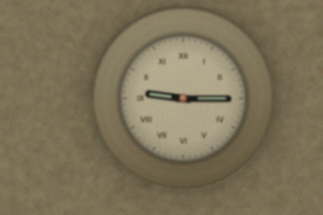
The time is **9:15**
